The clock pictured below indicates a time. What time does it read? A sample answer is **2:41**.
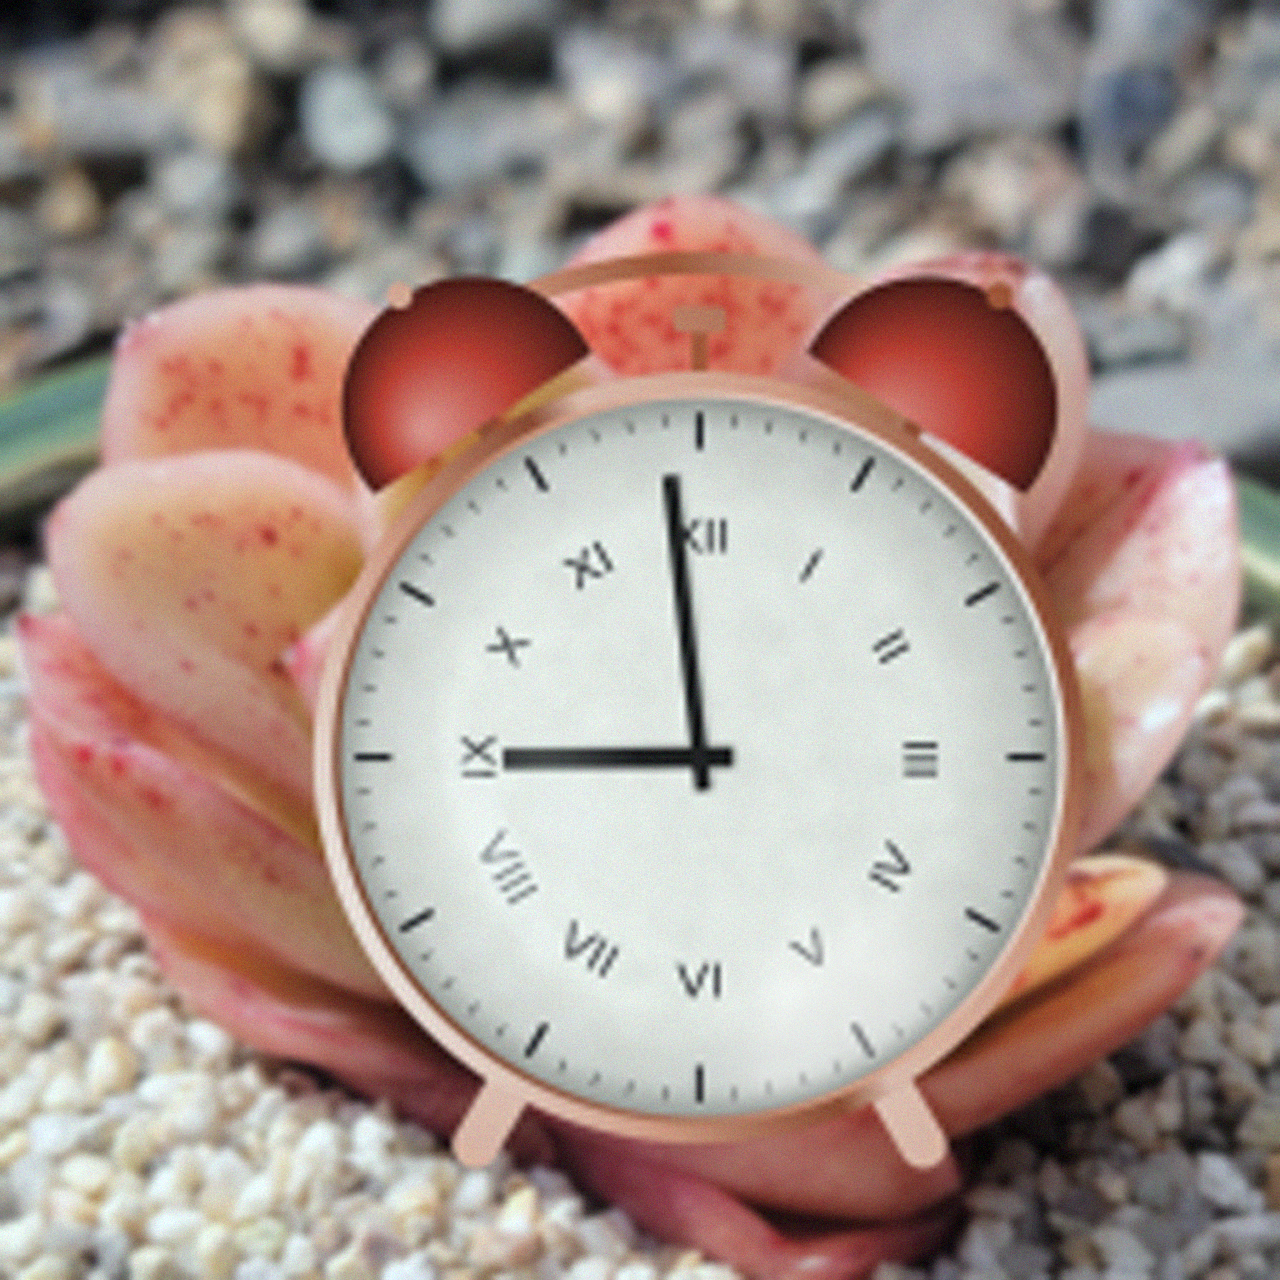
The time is **8:59**
